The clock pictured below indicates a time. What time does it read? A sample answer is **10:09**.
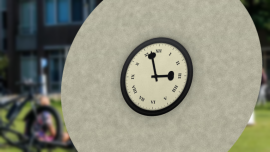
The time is **2:57**
